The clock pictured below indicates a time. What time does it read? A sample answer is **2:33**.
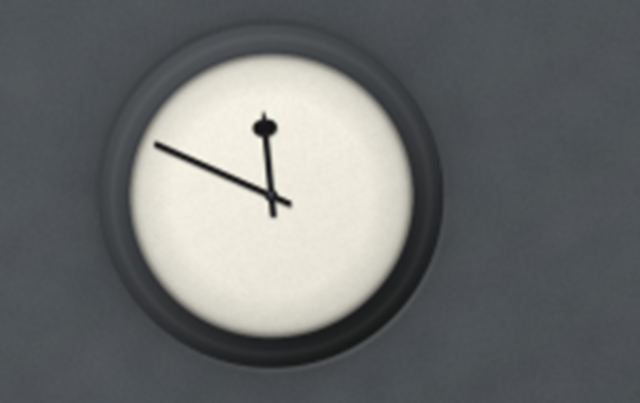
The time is **11:49**
